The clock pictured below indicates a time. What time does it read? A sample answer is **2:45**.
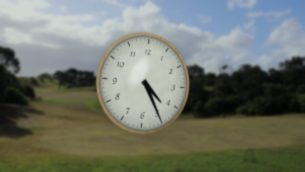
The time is **4:25**
